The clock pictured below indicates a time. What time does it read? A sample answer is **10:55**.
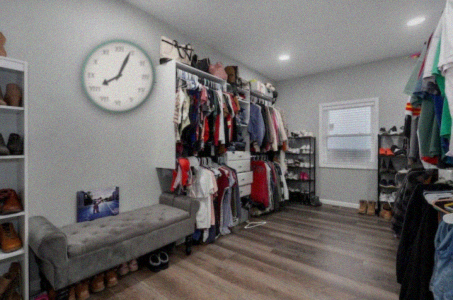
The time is **8:04**
